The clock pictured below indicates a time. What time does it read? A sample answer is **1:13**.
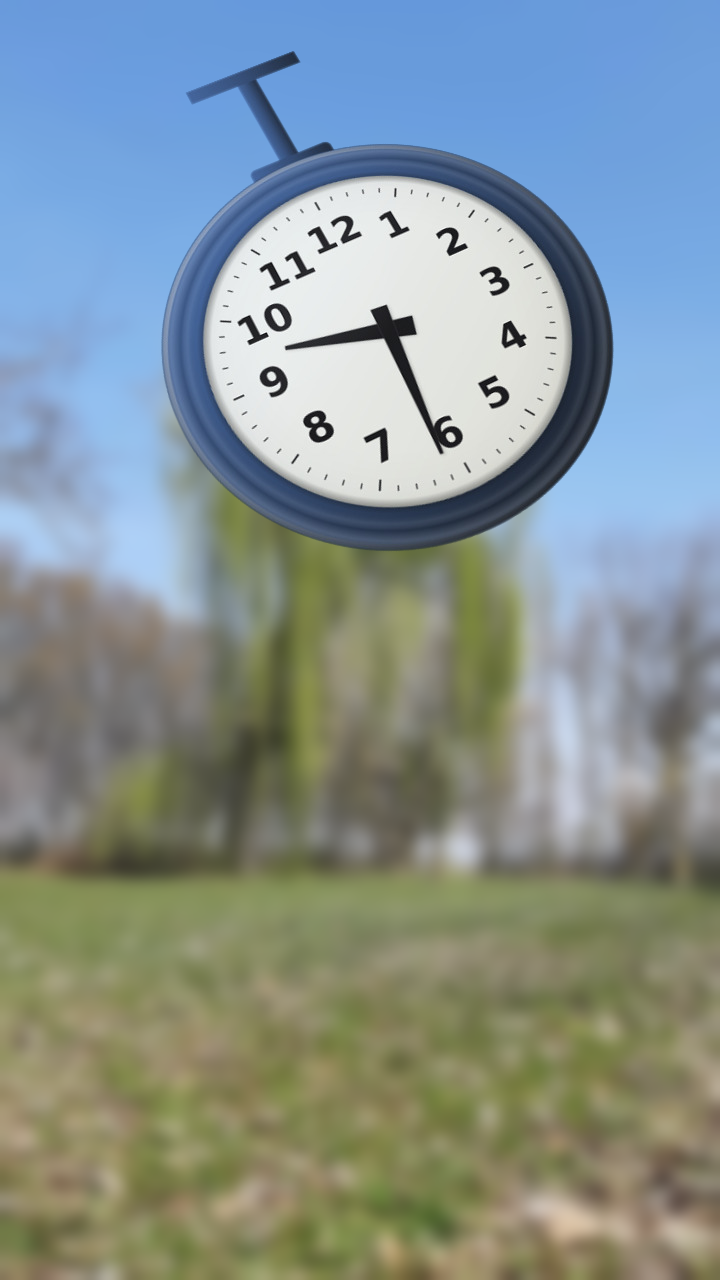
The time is **9:31**
